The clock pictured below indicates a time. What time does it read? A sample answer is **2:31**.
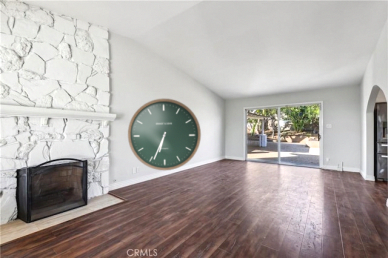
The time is **6:34**
